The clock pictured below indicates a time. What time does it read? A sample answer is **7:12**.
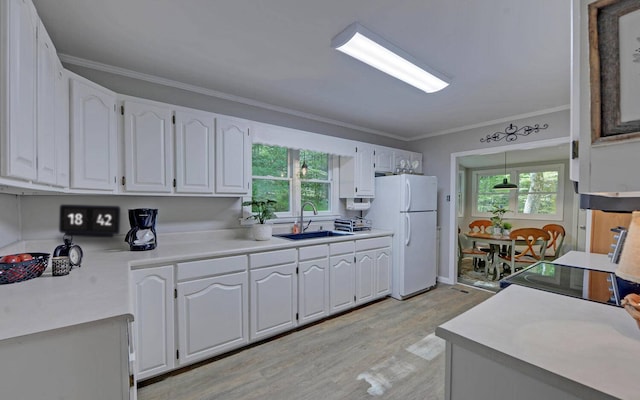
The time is **18:42**
